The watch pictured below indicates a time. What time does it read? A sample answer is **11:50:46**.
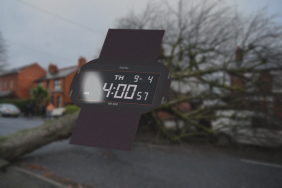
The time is **4:00:57**
